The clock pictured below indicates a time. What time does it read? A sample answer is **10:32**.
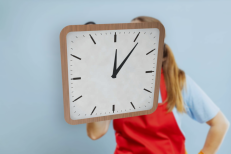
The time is **12:06**
